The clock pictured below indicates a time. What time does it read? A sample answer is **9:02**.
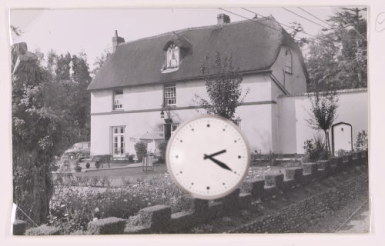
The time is **2:20**
